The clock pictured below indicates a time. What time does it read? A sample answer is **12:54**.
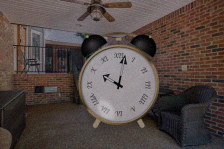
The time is **10:02**
